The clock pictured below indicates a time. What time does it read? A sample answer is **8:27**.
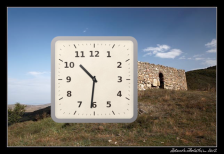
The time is **10:31**
